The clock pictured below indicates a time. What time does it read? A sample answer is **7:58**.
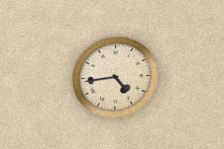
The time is **4:44**
